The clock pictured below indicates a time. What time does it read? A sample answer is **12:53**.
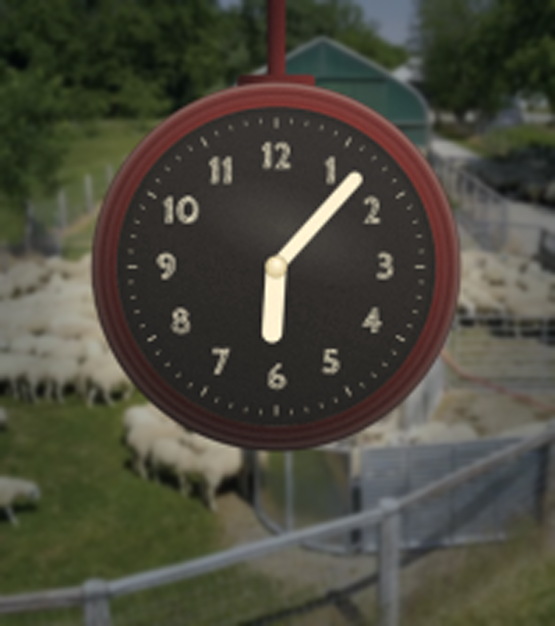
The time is **6:07**
